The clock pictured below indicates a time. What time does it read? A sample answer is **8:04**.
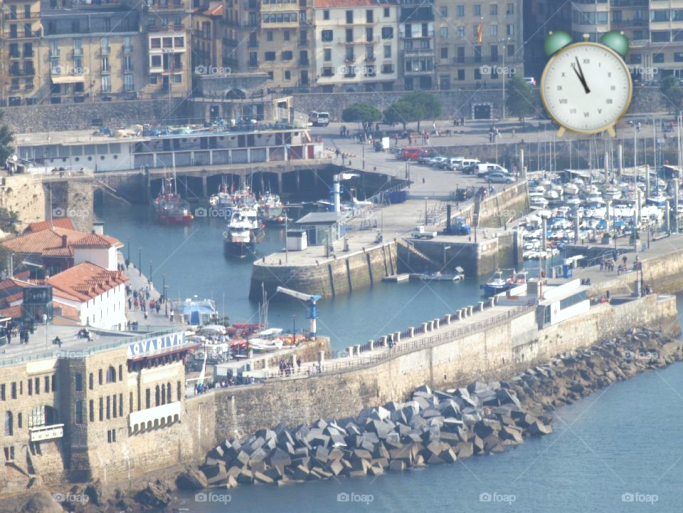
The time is **10:57**
